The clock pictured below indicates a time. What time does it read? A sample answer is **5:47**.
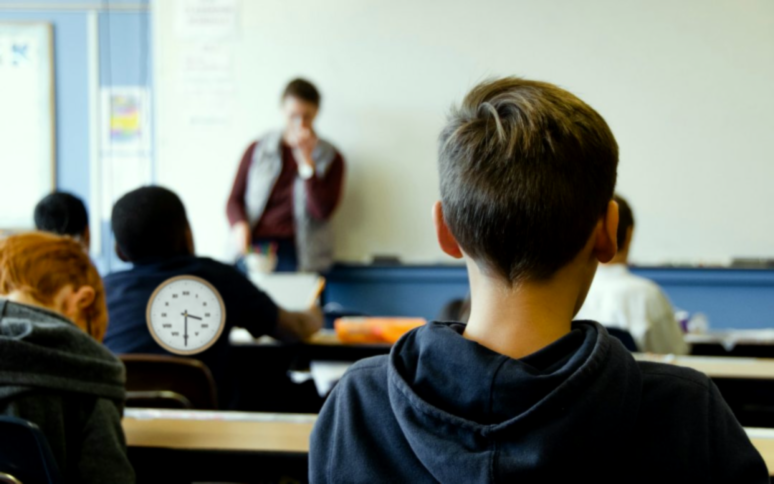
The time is **3:30**
